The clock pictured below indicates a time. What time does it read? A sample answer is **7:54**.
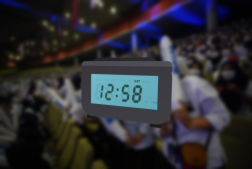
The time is **12:58**
